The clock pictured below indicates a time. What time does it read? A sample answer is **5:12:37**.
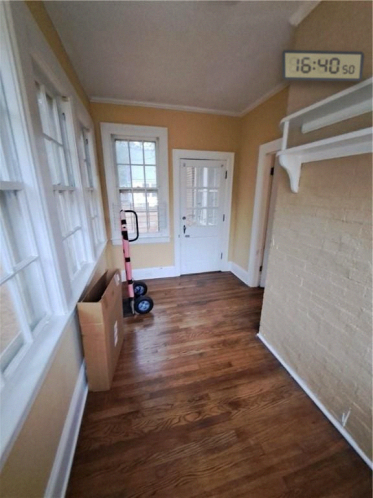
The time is **16:40:50**
